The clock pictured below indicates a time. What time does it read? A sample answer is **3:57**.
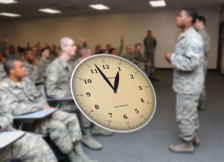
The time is **12:57**
